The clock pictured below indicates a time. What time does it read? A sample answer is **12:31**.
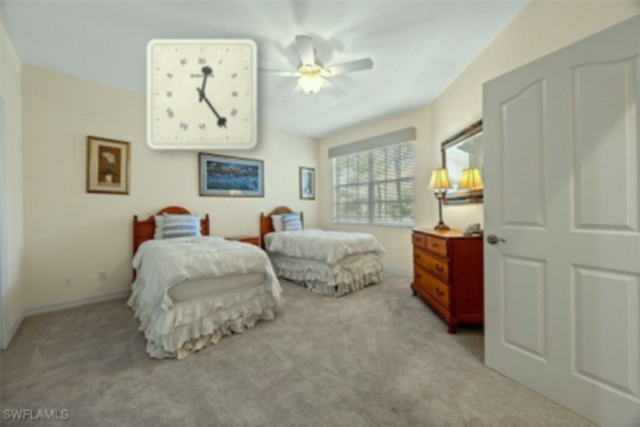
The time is **12:24**
